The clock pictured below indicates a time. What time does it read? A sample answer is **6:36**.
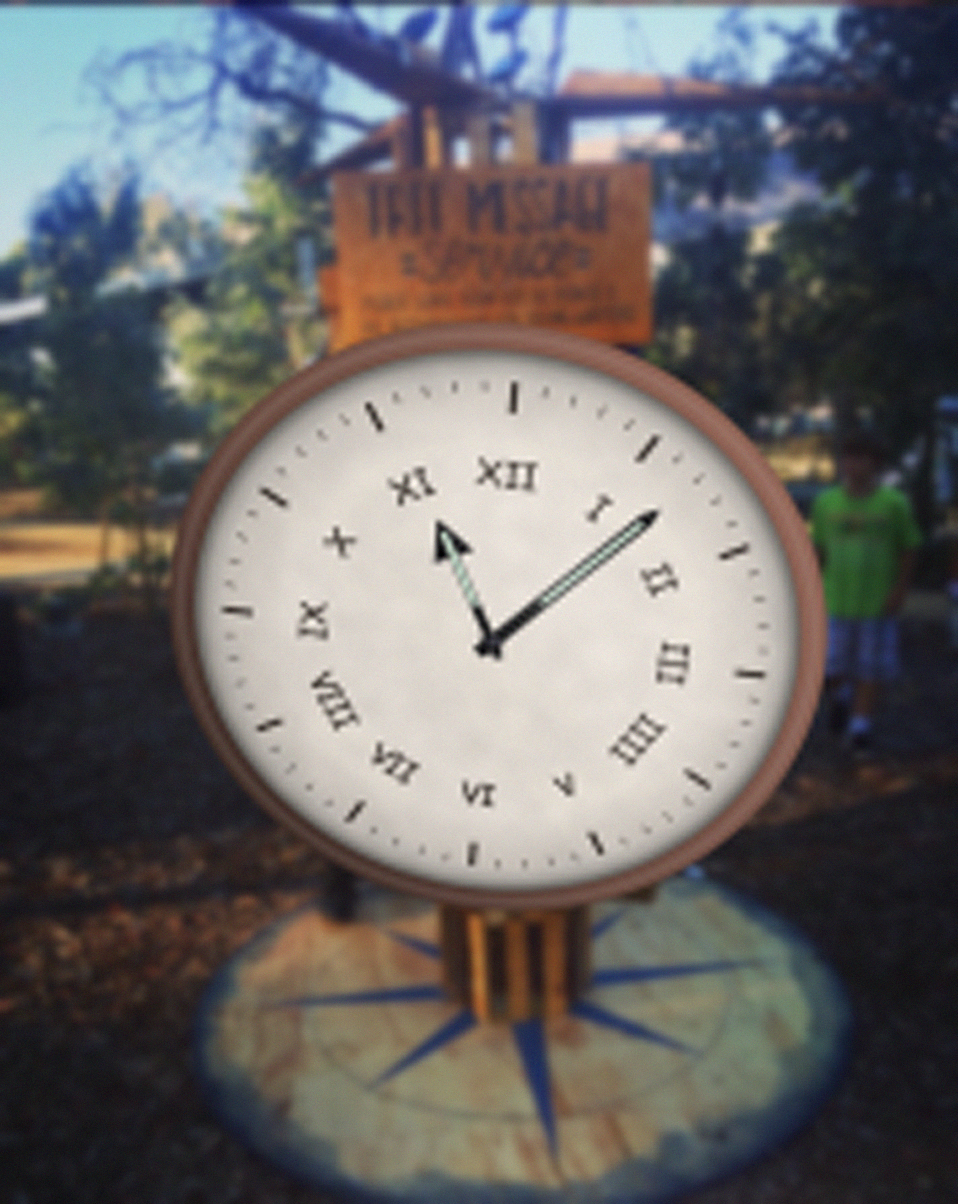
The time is **11:07**
